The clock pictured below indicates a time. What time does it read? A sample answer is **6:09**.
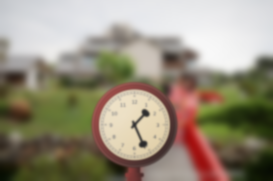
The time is **1:26**
